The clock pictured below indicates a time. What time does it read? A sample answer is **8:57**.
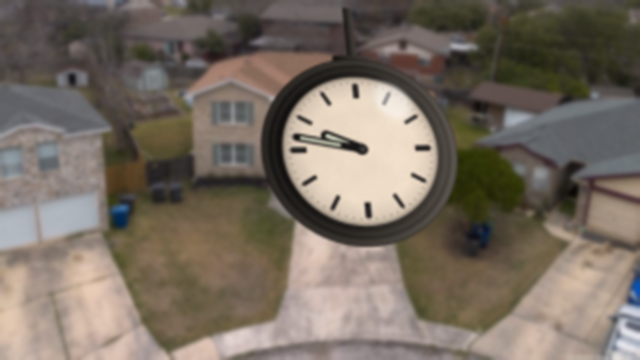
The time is **9:47**
